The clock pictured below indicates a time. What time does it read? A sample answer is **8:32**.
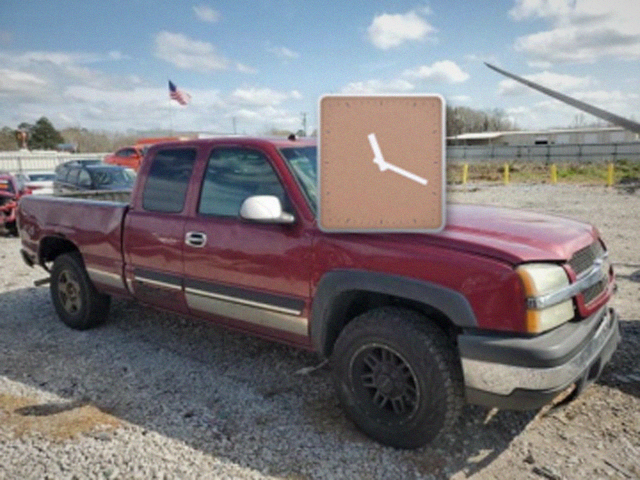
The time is **11:19**
